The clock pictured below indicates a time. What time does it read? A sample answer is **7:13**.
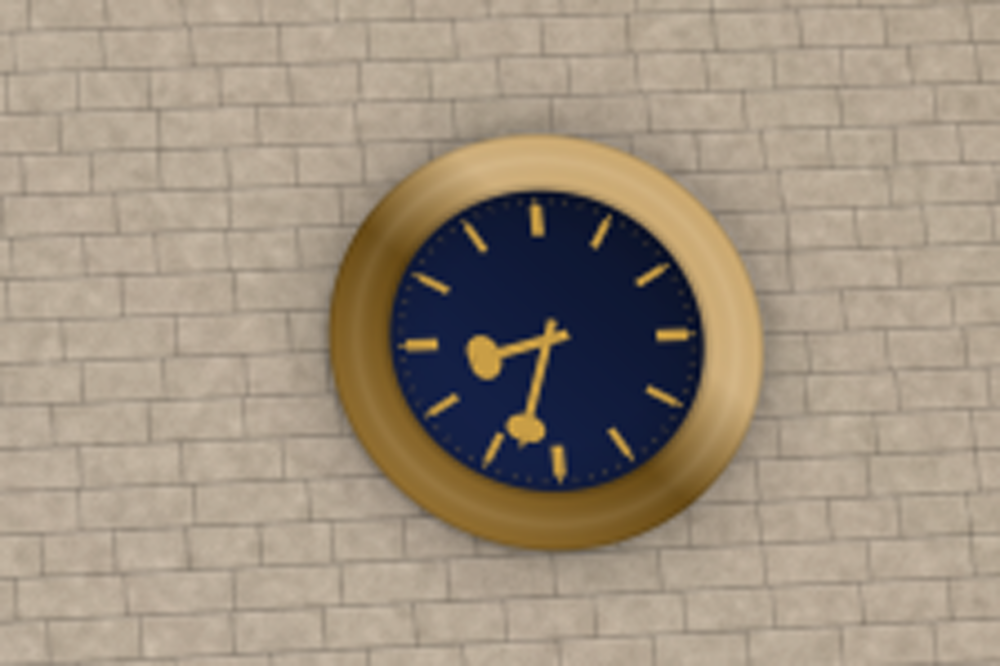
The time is **8:33**
